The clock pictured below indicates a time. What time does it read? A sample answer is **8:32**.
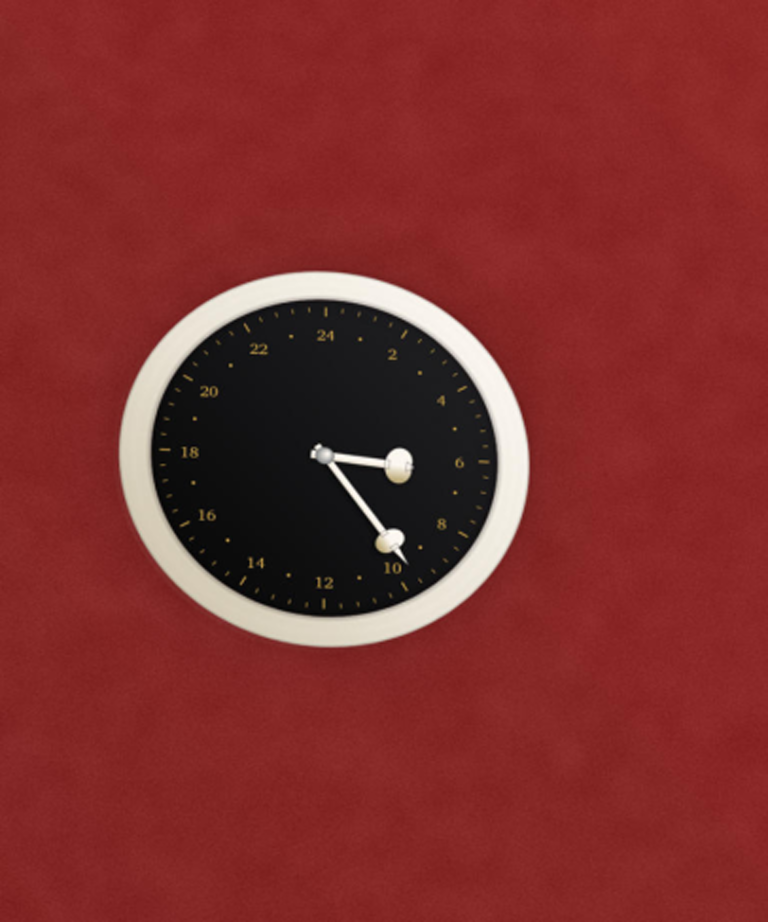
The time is **6:24**
